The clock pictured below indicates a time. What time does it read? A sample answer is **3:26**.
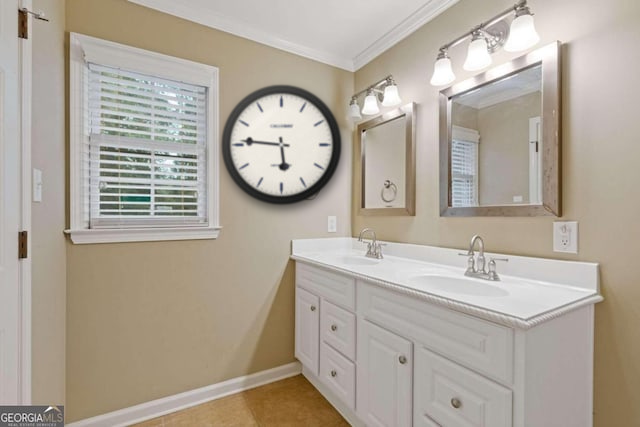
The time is **5:46**
